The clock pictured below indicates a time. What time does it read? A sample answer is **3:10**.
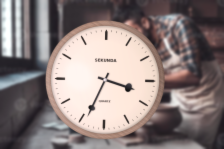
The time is **3:34**
